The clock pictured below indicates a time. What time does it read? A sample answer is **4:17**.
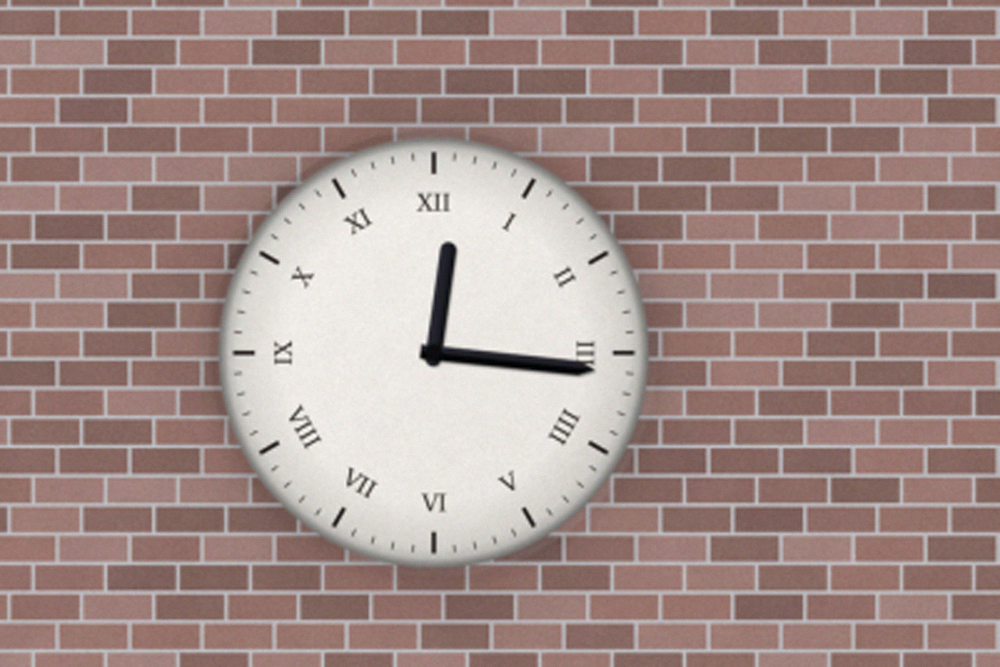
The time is **12:16**
